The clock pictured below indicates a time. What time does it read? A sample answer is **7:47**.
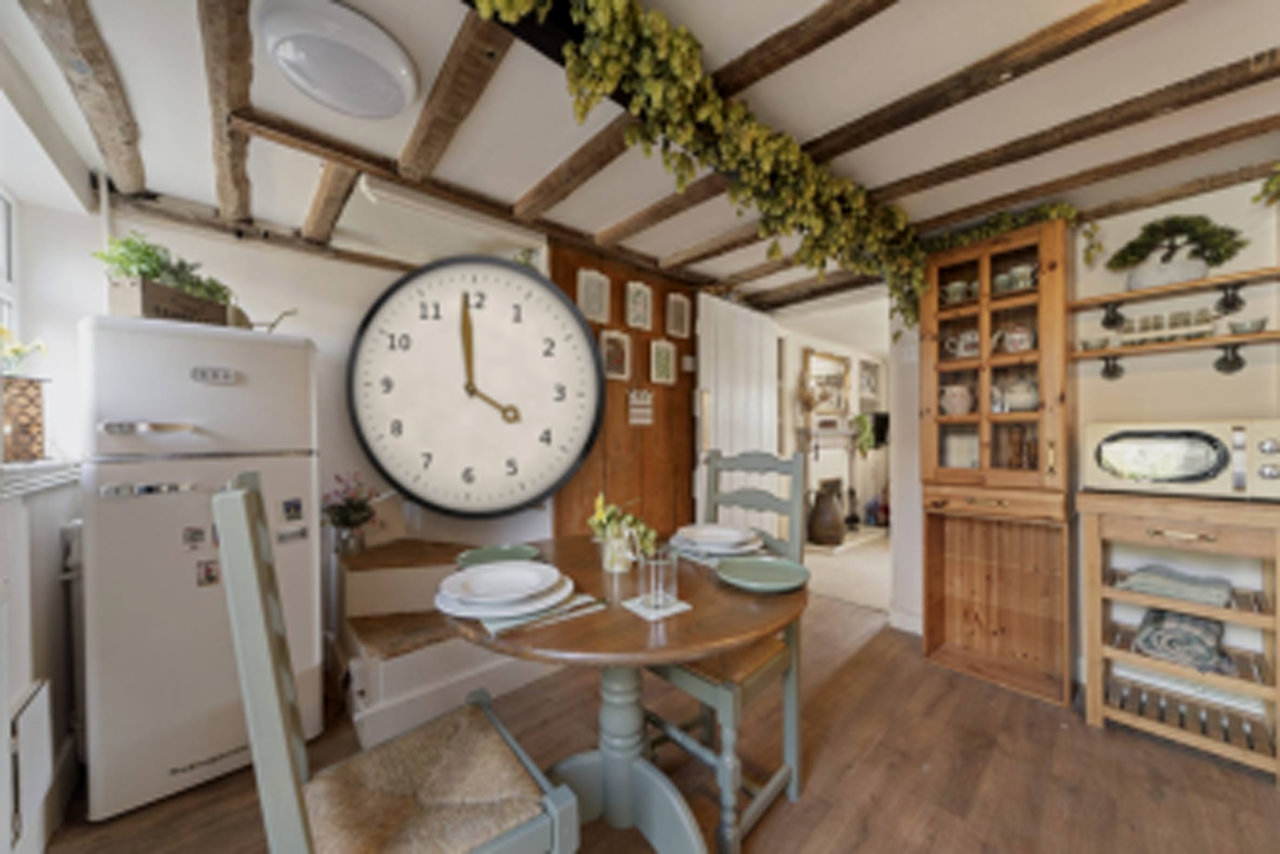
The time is **3:59**
